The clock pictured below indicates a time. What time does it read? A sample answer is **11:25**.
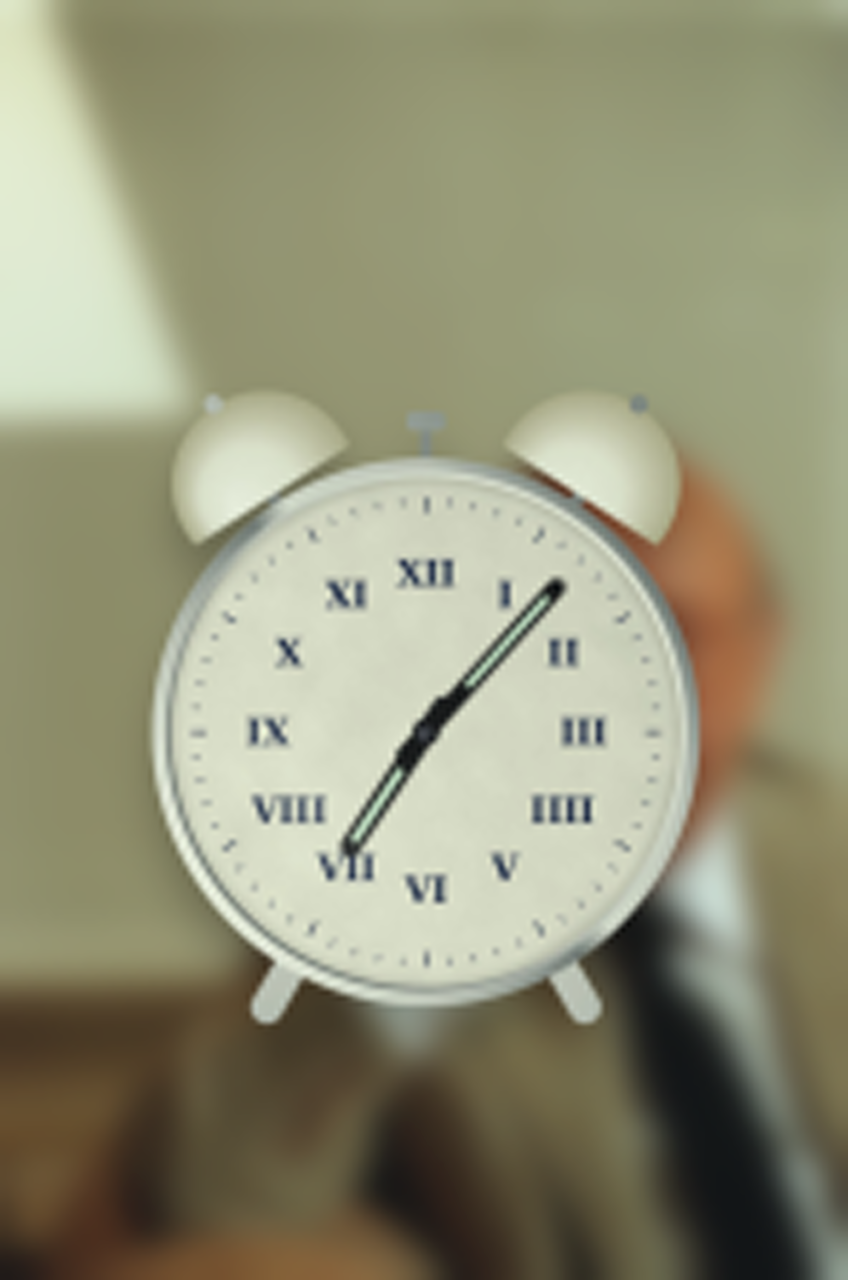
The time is **7:07**
